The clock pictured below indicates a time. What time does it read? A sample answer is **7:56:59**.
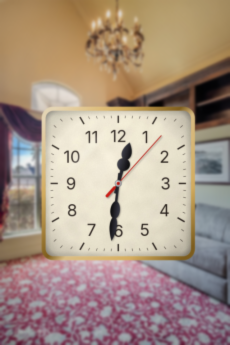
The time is **12:31:07**
